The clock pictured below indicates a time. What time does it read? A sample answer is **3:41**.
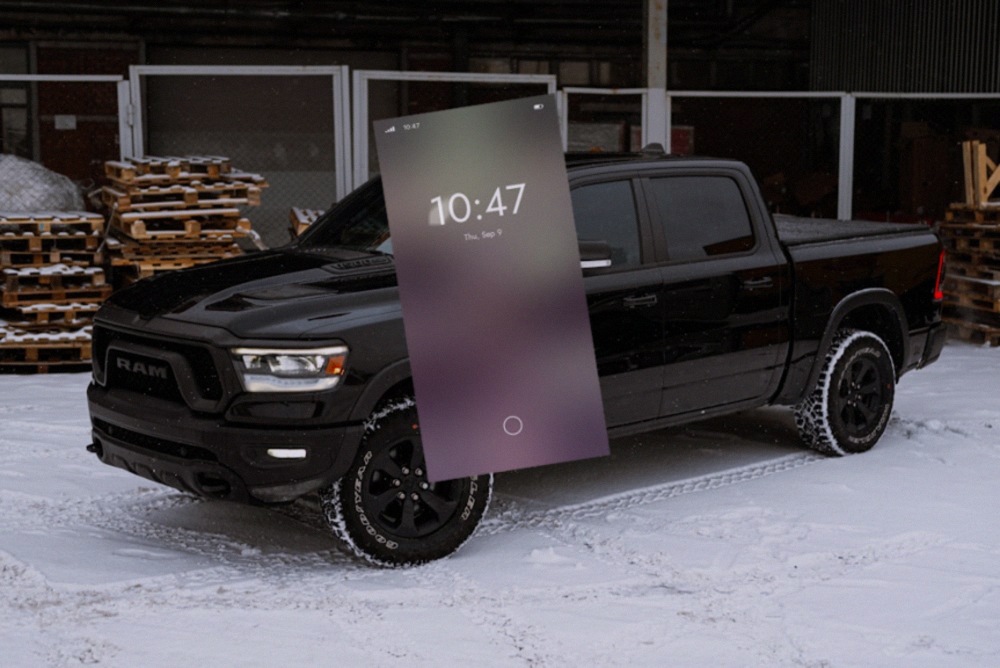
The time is **10:47**
